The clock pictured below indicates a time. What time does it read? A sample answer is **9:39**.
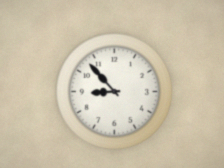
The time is **8:53**
